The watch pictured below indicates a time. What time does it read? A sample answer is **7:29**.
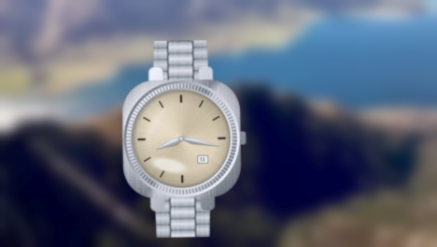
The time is **8:17**
